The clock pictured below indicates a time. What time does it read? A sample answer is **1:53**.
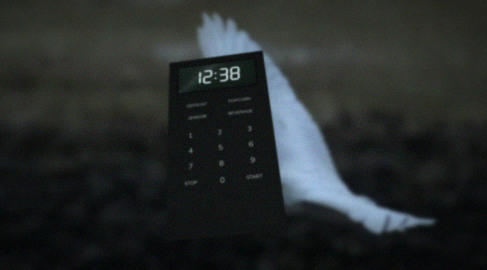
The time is **12:38**
